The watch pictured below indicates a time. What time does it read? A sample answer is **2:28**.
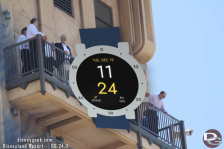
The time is **11:24**
